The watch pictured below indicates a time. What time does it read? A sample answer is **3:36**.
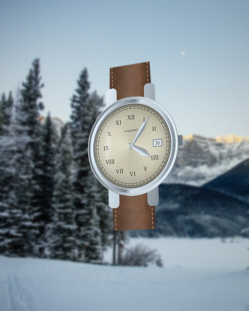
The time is **4:06**
